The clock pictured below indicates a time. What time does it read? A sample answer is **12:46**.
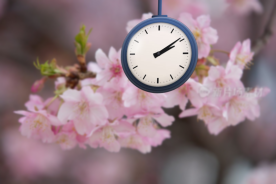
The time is **2:09**
